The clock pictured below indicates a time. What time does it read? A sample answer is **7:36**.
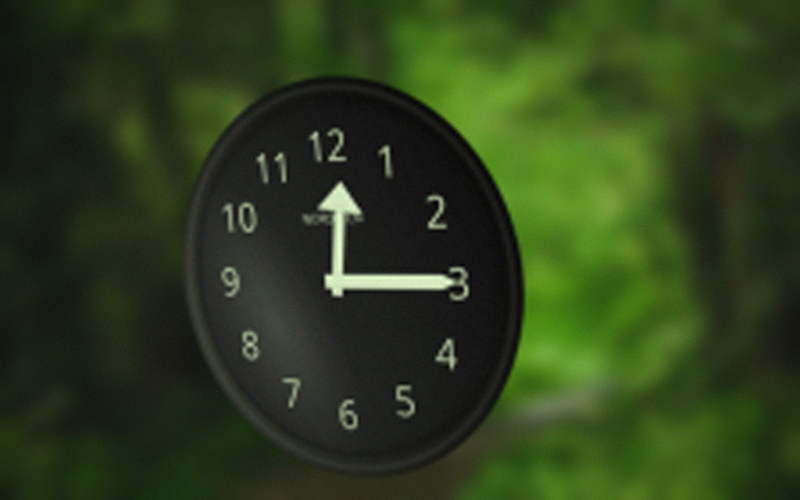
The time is **12:15**
